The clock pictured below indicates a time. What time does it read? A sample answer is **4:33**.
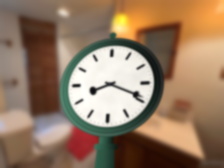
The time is **8:19**
